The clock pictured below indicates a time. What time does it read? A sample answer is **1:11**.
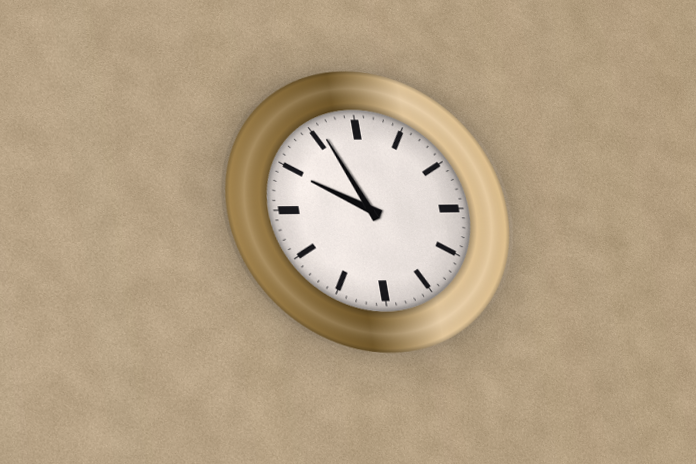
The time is **9:56**
